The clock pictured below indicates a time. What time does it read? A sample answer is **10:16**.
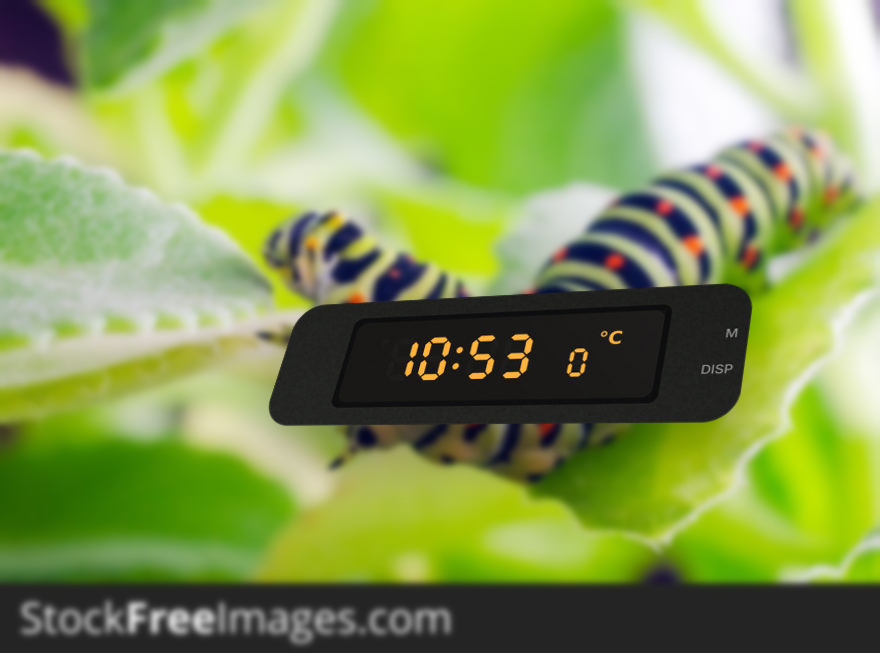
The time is **10:53**
